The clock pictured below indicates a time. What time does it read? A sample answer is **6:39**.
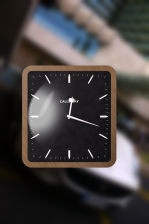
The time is **12:18**
